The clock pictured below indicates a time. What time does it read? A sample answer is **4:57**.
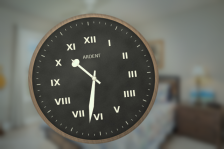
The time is **10:32**
